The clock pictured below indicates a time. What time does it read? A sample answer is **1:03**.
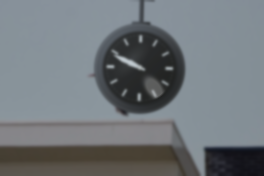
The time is **9:49**
